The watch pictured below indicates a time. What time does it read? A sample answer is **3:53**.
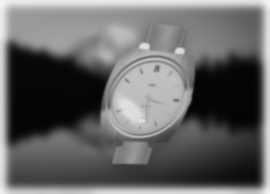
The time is **3:28**
